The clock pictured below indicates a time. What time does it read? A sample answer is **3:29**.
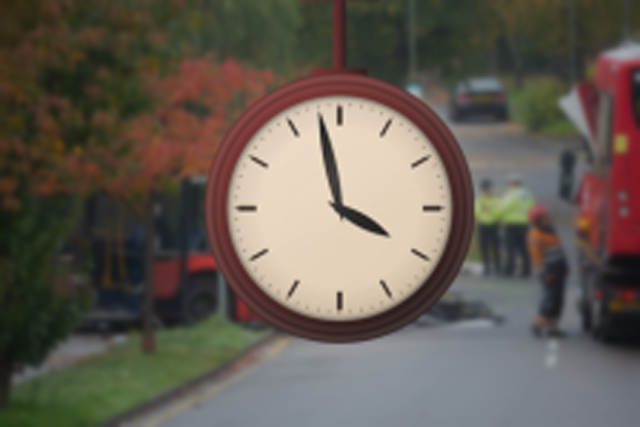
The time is **3:58**
